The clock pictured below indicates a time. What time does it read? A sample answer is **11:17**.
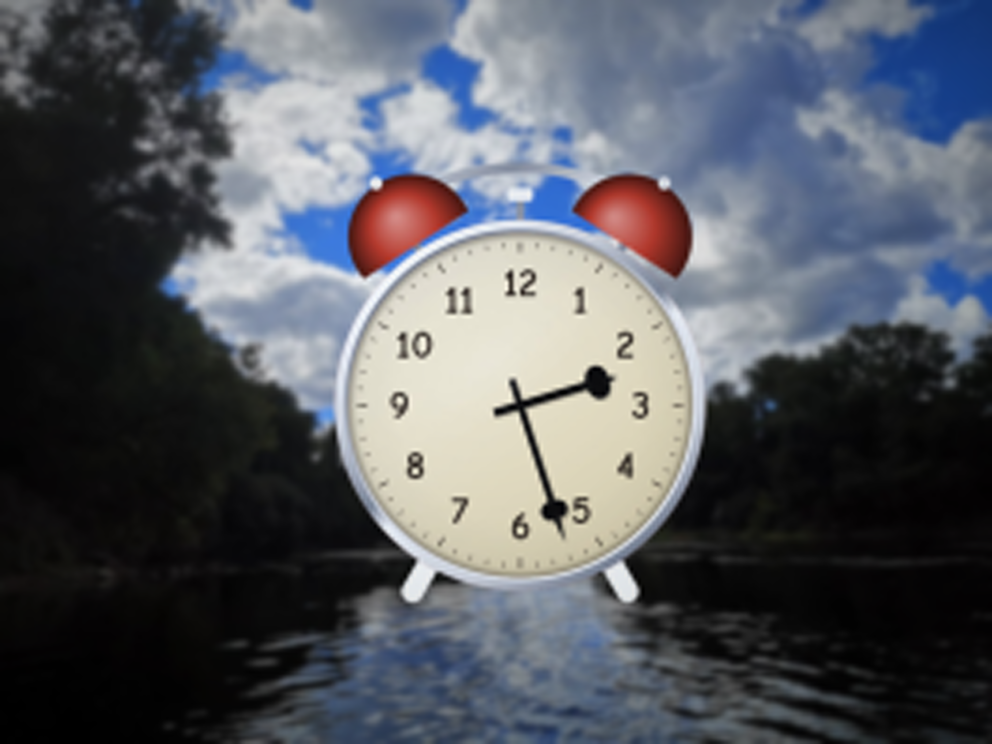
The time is **2:27**
